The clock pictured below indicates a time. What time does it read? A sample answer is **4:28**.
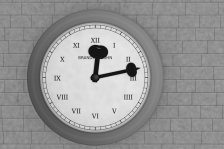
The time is **12:13**
